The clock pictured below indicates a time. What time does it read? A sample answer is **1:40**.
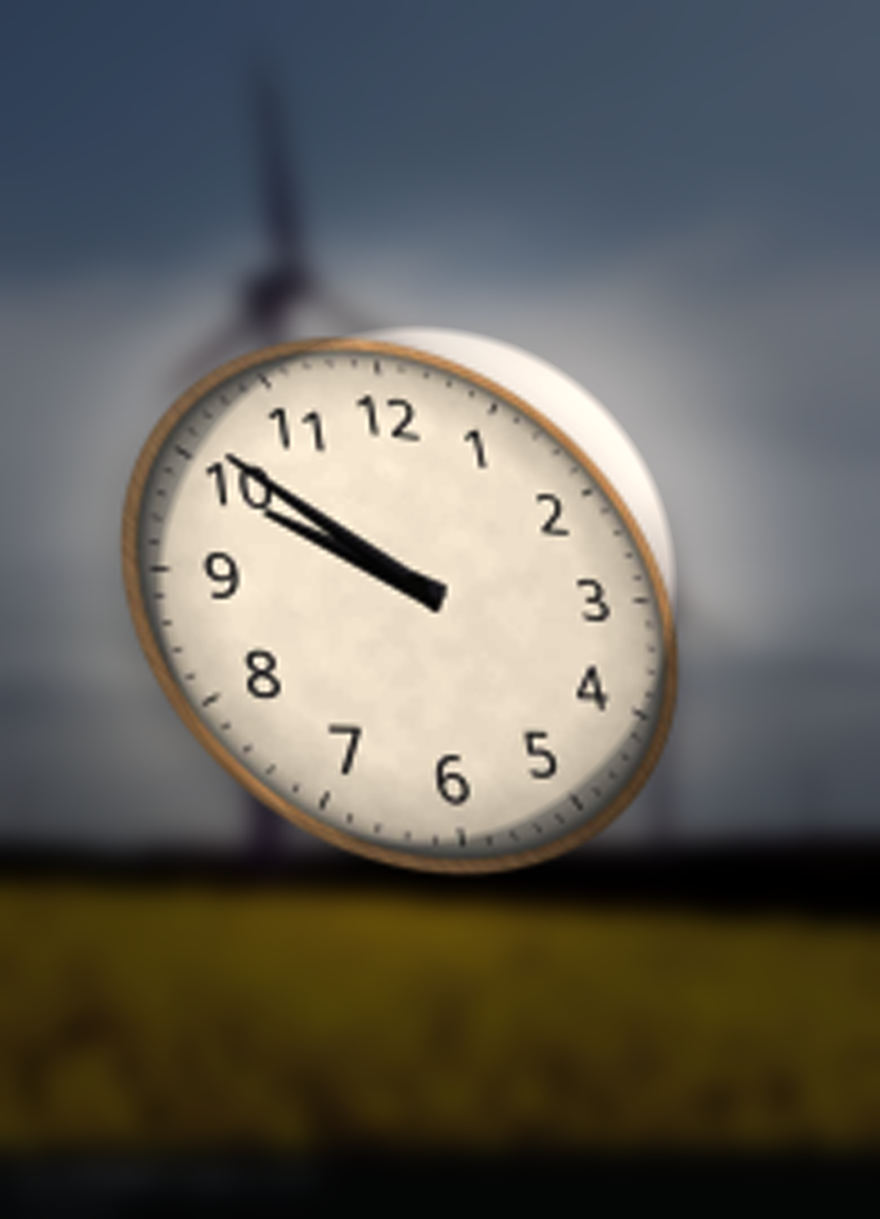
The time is **9:51**
